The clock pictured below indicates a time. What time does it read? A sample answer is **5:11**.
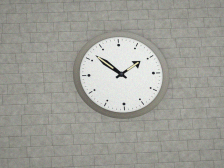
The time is **1:52**
